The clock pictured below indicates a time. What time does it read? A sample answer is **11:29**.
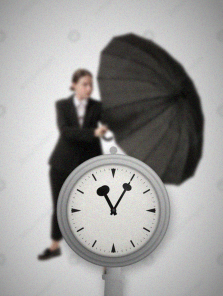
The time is **11:05**
